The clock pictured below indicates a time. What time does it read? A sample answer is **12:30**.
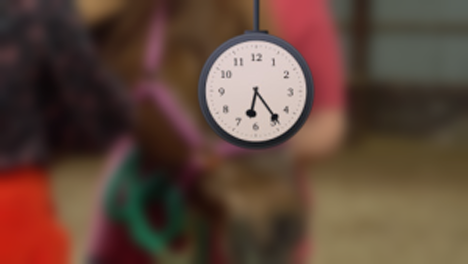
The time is **6:24**
